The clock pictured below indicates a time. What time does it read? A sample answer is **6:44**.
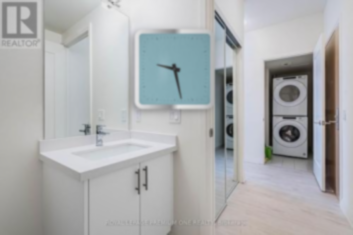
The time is **9:28**
